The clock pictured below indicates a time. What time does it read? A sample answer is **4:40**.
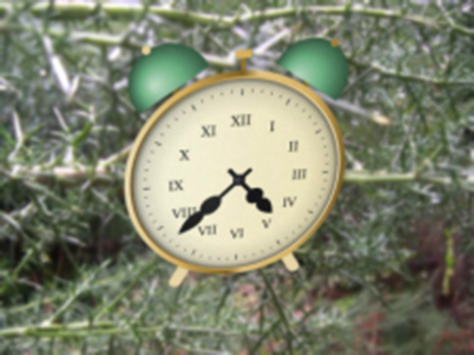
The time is **4:38**
